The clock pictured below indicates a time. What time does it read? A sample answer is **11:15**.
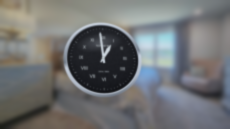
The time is **12:59**
